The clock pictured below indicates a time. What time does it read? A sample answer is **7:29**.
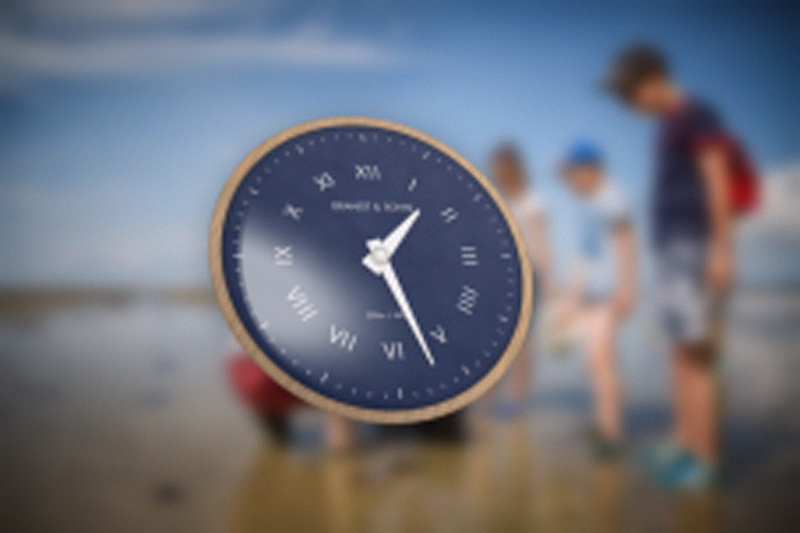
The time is **1:27**
